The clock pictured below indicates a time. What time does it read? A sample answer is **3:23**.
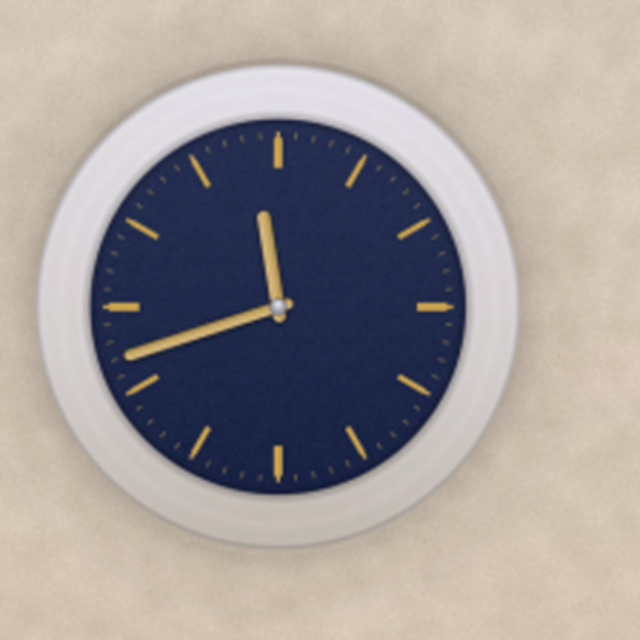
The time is **11:42**
